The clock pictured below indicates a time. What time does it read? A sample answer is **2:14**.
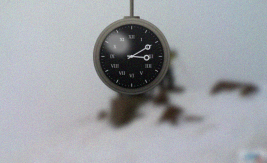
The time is **3:10**
